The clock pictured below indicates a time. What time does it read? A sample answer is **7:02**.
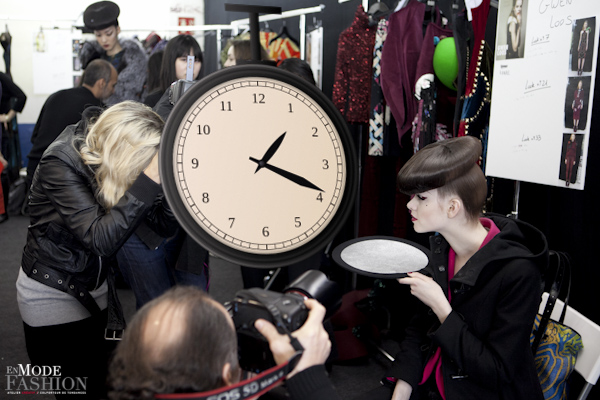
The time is **1:19**
